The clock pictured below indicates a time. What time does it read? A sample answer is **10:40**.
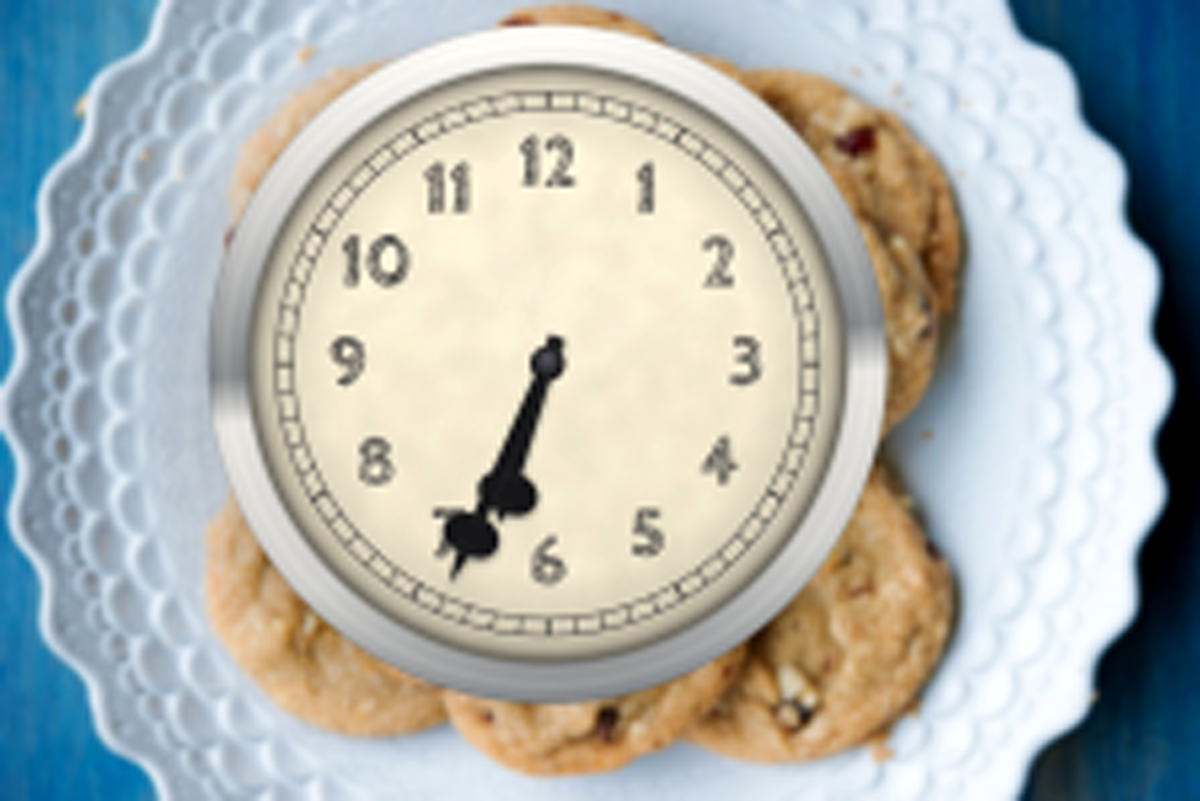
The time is **6:34**
